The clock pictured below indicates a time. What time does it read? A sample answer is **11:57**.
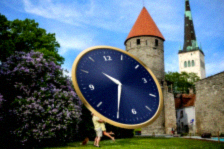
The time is **10:35**
